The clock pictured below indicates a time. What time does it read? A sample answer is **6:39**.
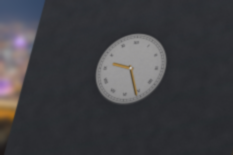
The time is **9:26**
